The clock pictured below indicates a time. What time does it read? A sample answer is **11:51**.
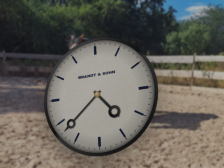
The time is **4:38**
